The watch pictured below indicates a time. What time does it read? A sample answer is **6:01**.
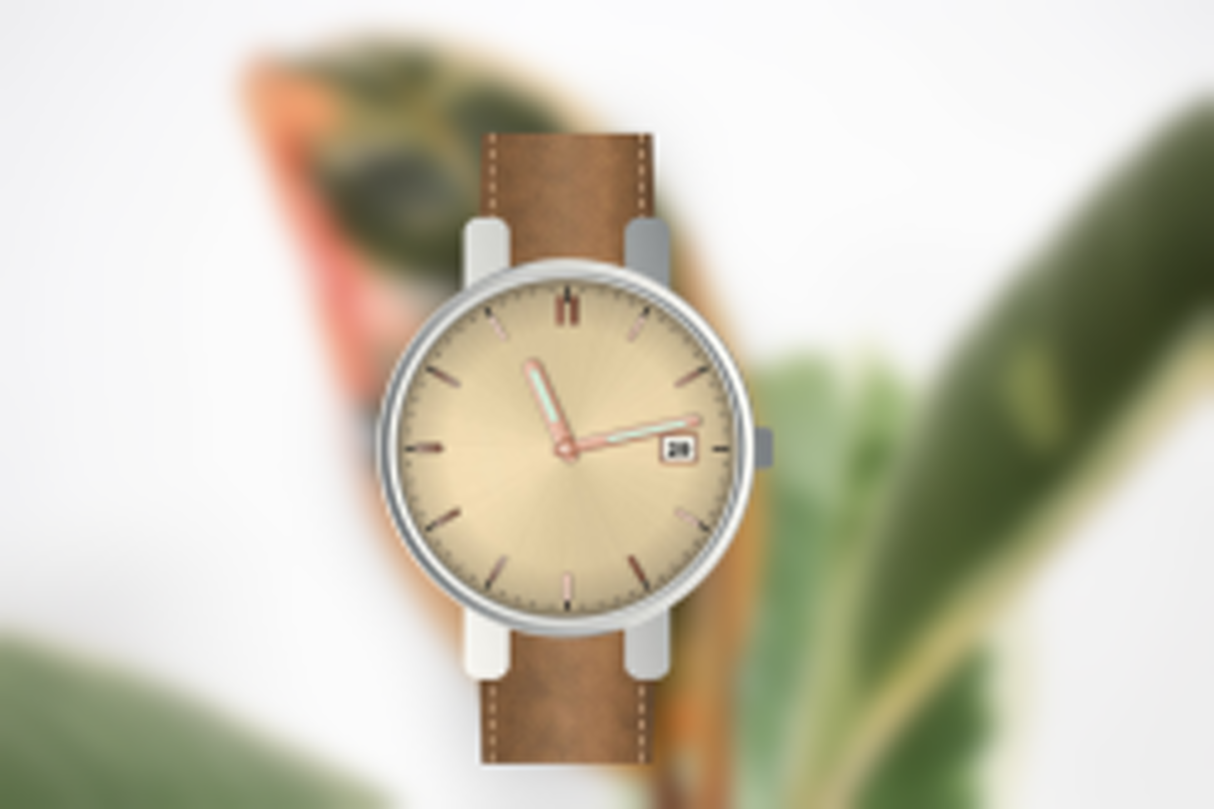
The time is **11:13**
